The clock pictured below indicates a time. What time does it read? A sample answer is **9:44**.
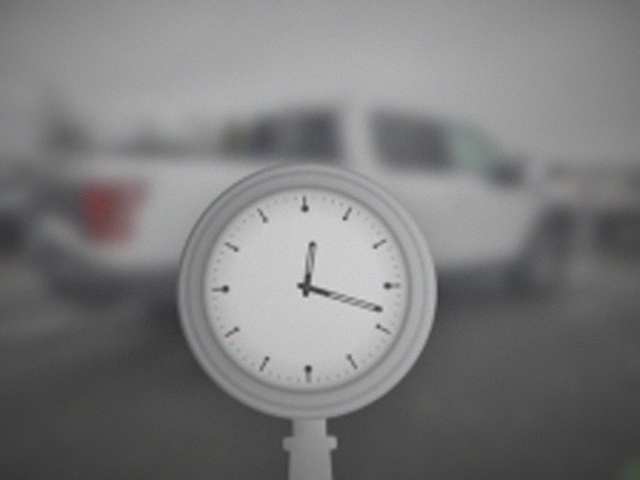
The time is **12:18**
